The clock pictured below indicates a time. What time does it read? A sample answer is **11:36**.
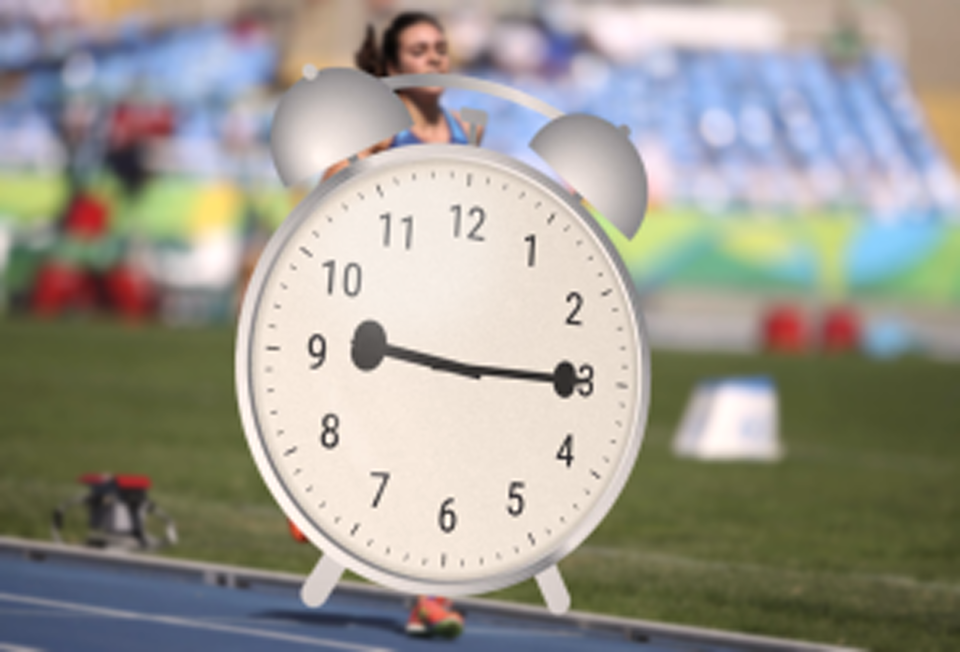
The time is **9:15**
